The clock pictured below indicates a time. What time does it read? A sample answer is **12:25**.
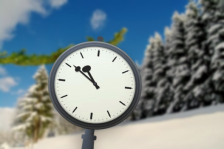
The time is **10:51**
